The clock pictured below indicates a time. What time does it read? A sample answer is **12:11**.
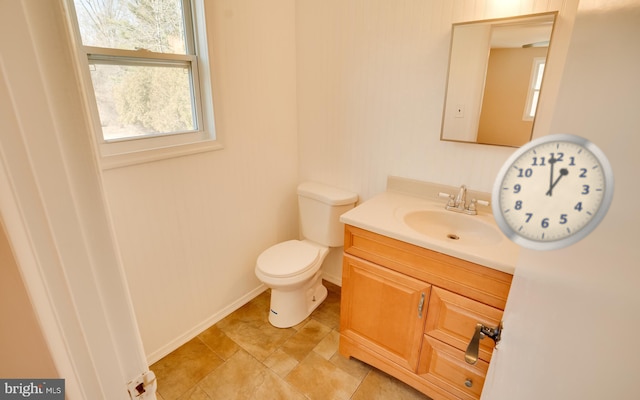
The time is **12:59**
